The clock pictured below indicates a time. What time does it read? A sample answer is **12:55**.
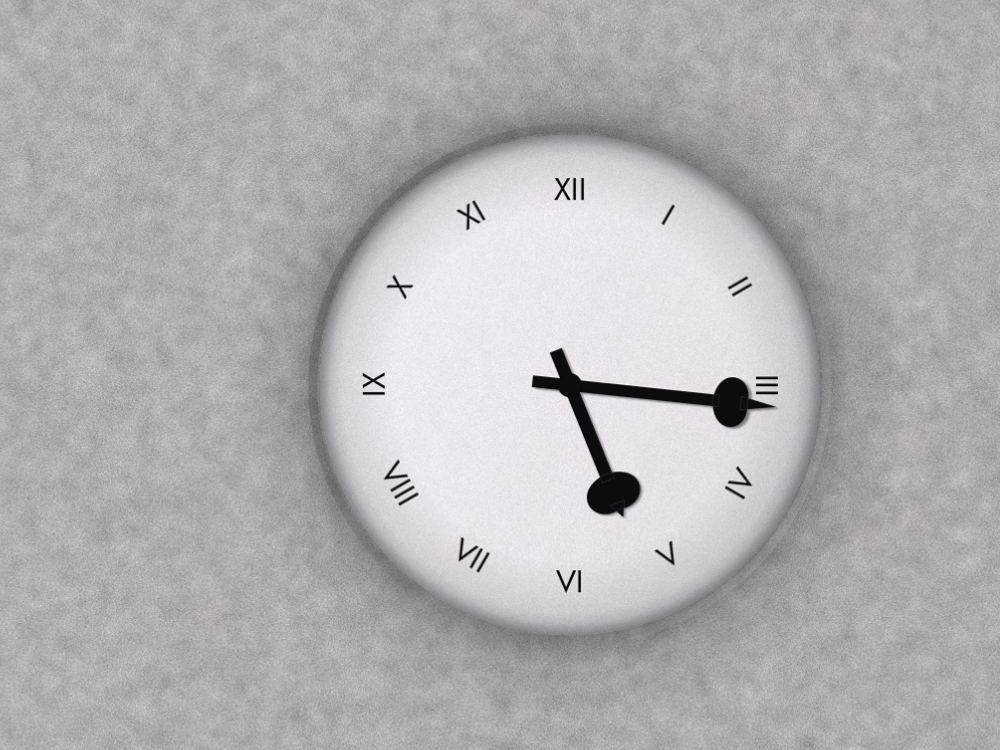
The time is **5:16**
